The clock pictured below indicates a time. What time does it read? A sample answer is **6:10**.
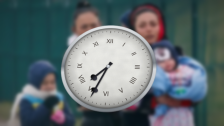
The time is **7:34**
